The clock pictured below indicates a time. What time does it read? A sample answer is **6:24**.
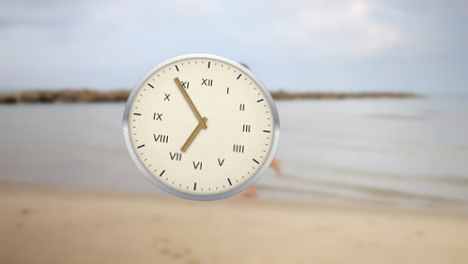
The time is **6:54**
